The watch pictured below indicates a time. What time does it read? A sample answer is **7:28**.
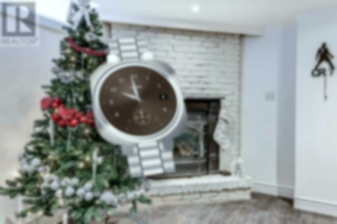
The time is **9:59**
